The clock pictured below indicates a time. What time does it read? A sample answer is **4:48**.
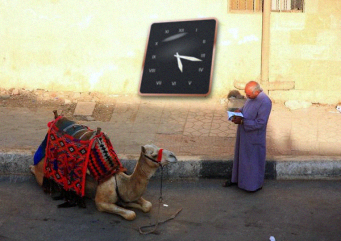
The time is **5:17**
